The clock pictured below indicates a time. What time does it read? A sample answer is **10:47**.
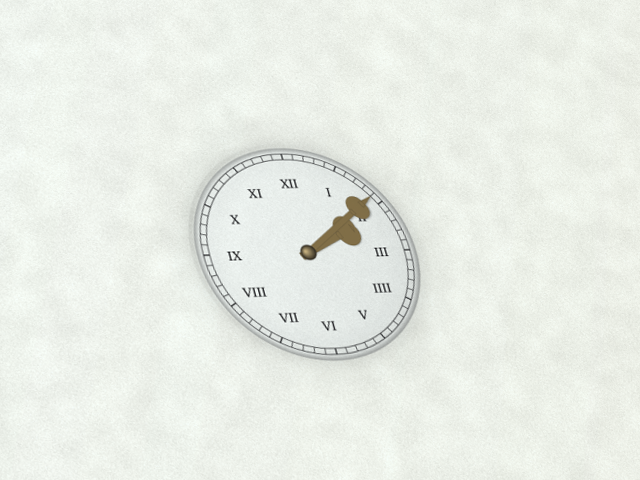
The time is **2:09**
